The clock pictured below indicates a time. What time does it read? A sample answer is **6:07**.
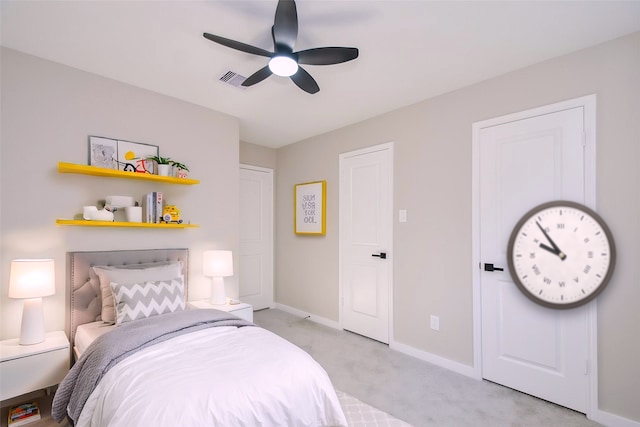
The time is **9:54**
